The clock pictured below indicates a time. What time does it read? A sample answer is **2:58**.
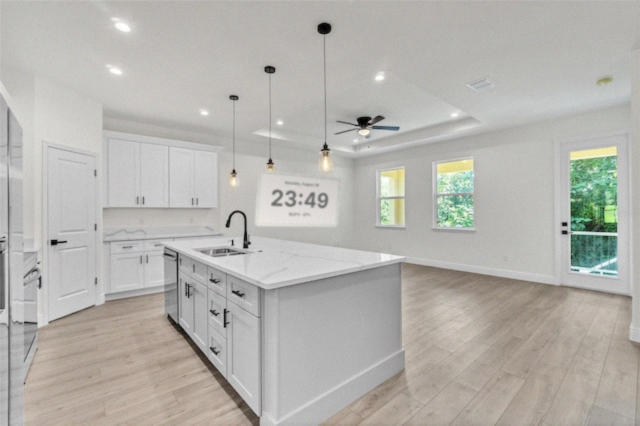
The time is **23:49**
